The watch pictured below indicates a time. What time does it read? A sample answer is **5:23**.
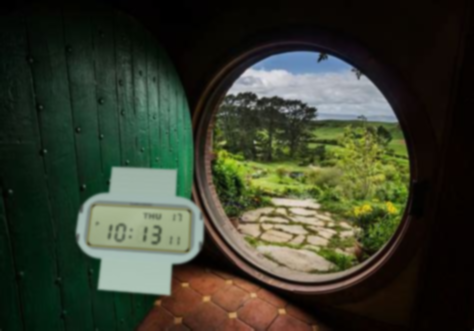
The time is **10:13**
